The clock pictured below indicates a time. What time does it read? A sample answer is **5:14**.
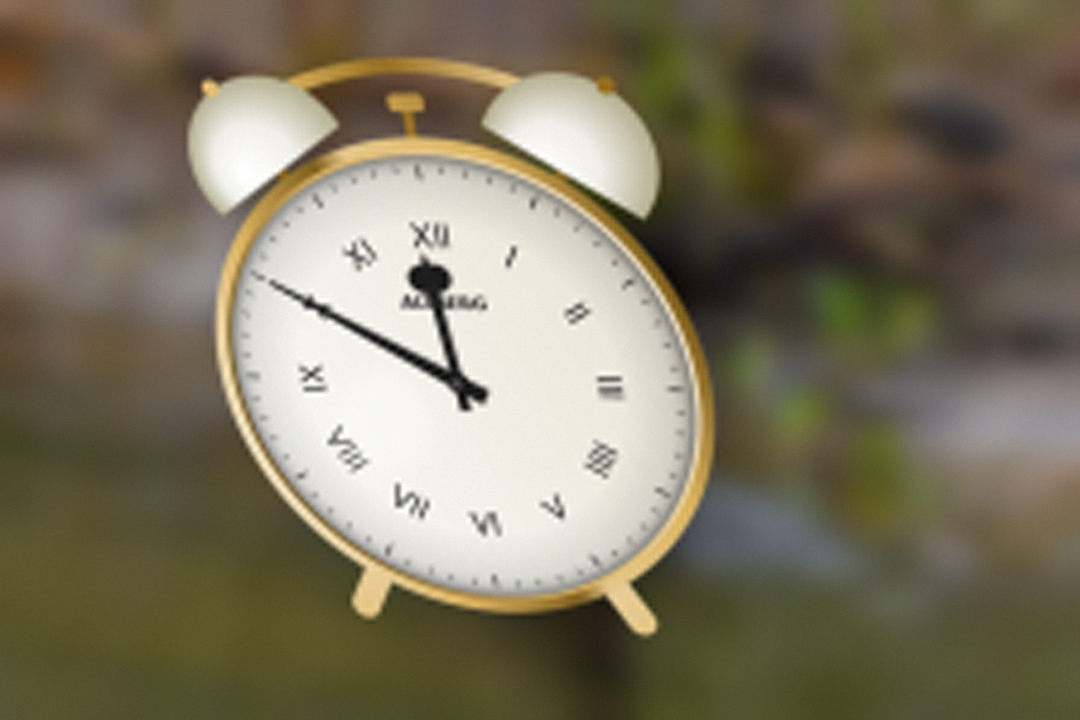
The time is **11:50**
